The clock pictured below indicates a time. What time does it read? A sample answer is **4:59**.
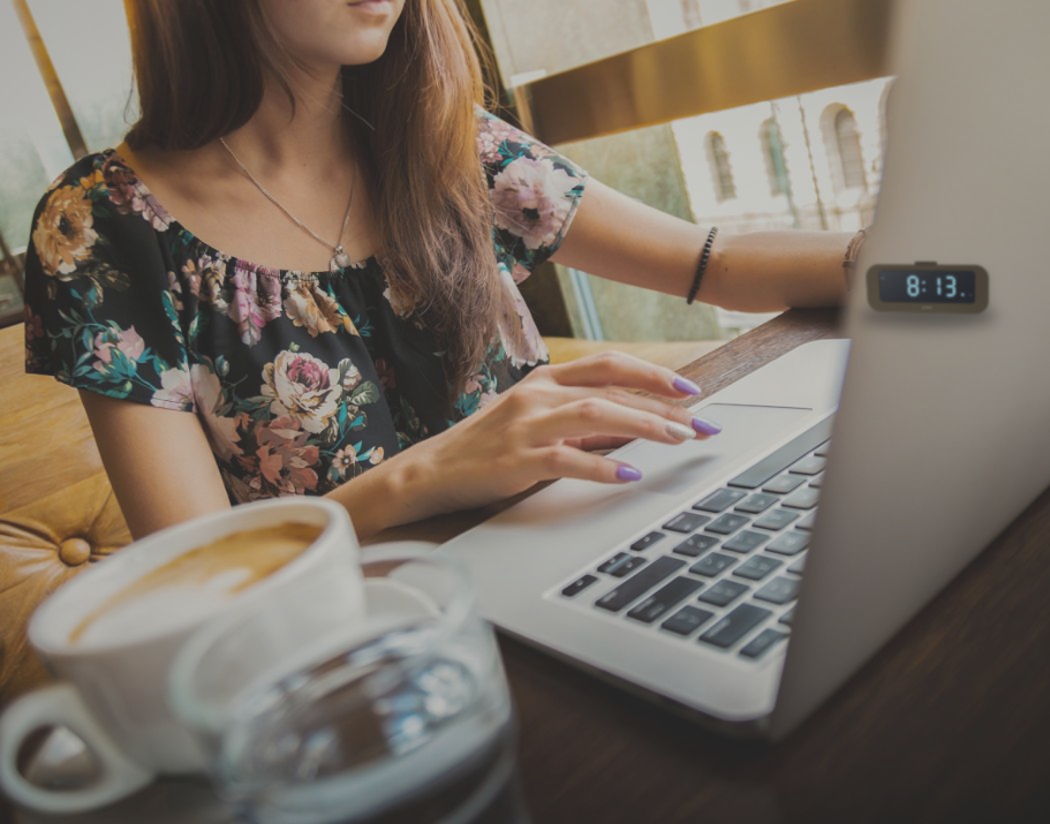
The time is **8:13**
